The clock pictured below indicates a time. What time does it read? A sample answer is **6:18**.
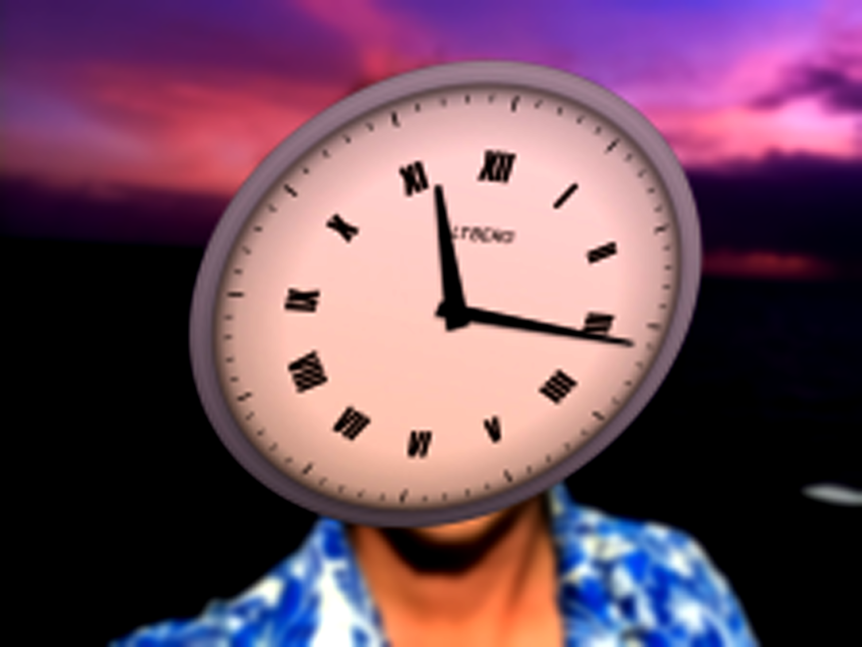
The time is **11:16**
